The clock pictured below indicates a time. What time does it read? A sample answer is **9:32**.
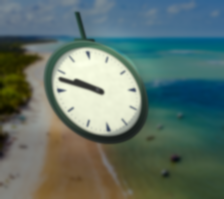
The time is **9:48**
